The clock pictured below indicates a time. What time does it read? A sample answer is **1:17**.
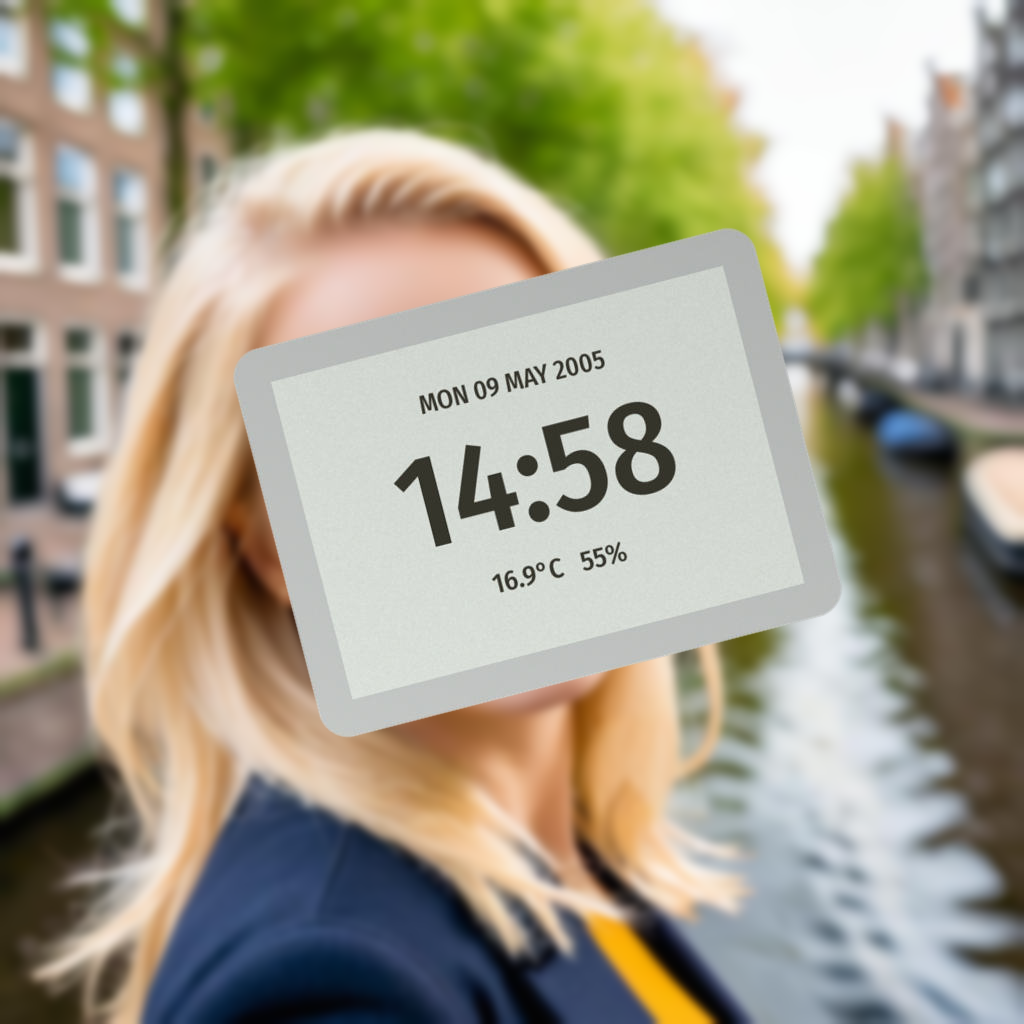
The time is **14:58**
